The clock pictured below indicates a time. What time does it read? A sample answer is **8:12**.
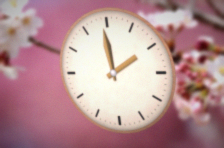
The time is **1:59**
